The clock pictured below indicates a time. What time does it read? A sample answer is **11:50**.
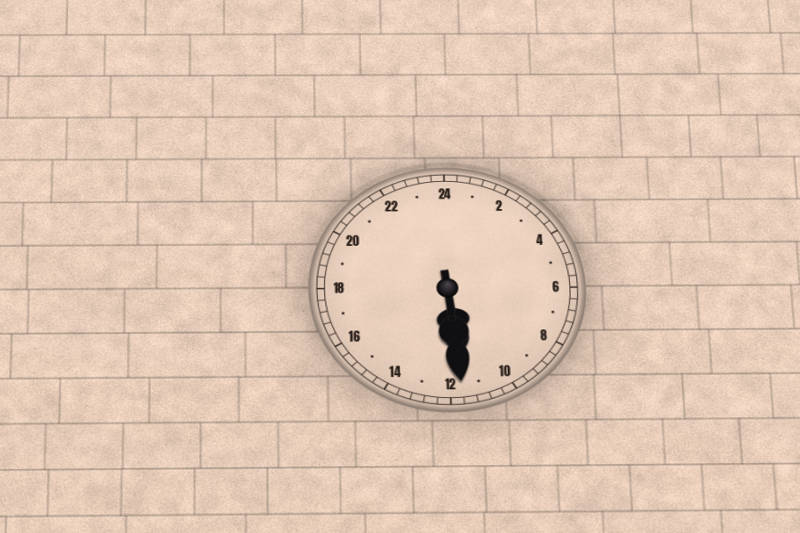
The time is **11:29**
